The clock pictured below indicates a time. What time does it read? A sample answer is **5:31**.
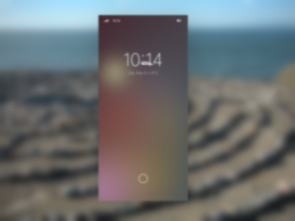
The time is **10:14**
